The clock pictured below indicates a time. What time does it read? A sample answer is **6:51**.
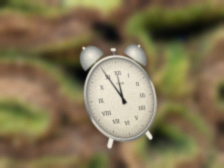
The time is **11:55**
